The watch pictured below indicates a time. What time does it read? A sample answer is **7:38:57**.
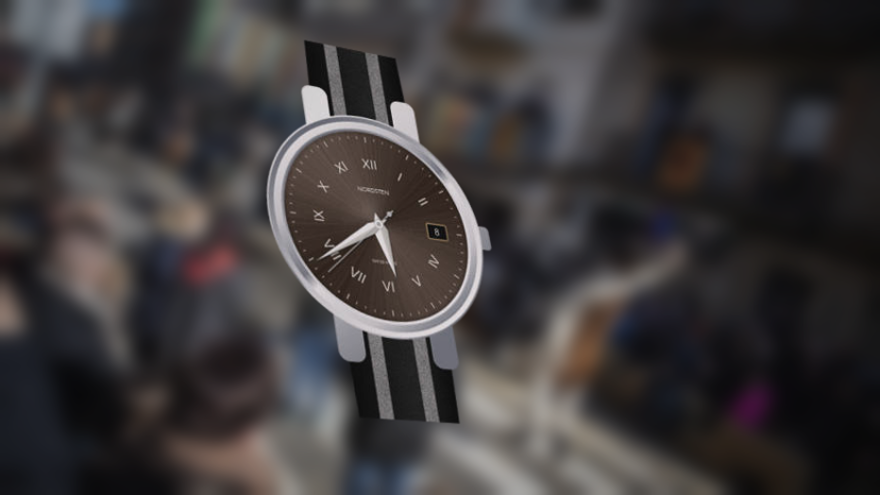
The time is **5:39:38**
